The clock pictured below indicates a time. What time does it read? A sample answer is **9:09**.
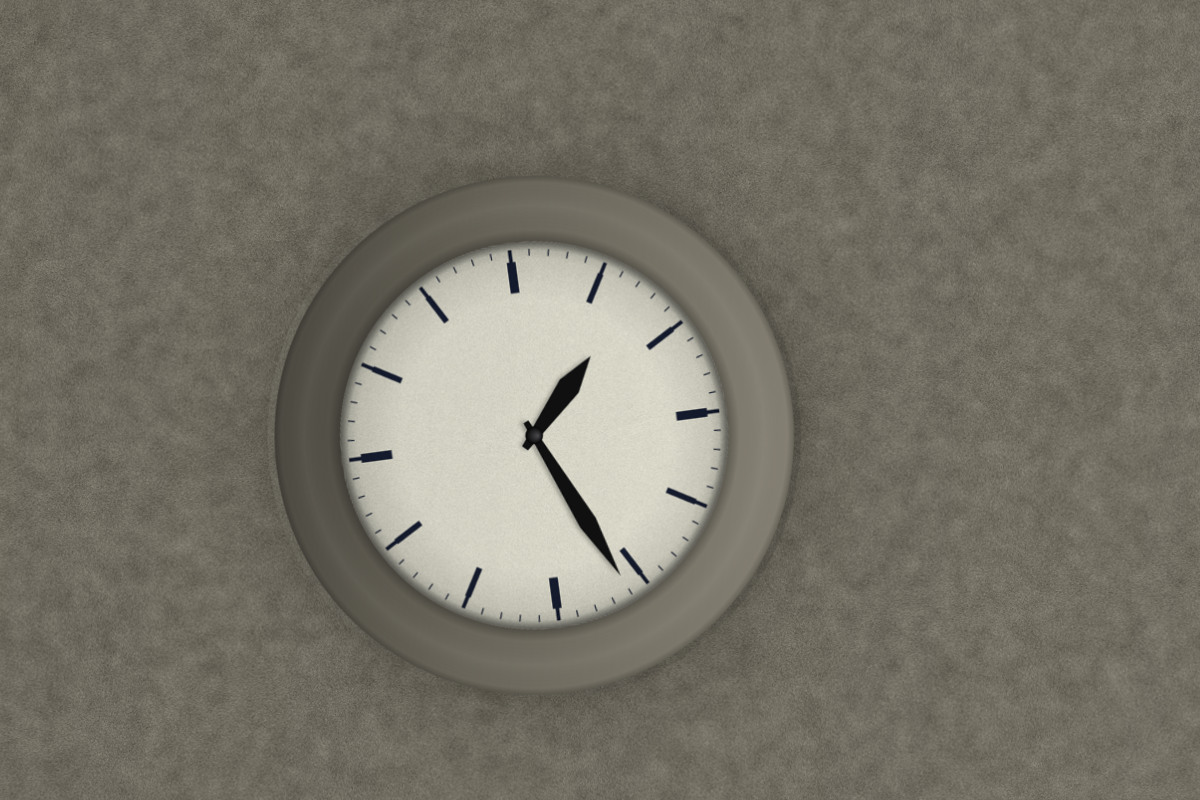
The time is **1:26**
